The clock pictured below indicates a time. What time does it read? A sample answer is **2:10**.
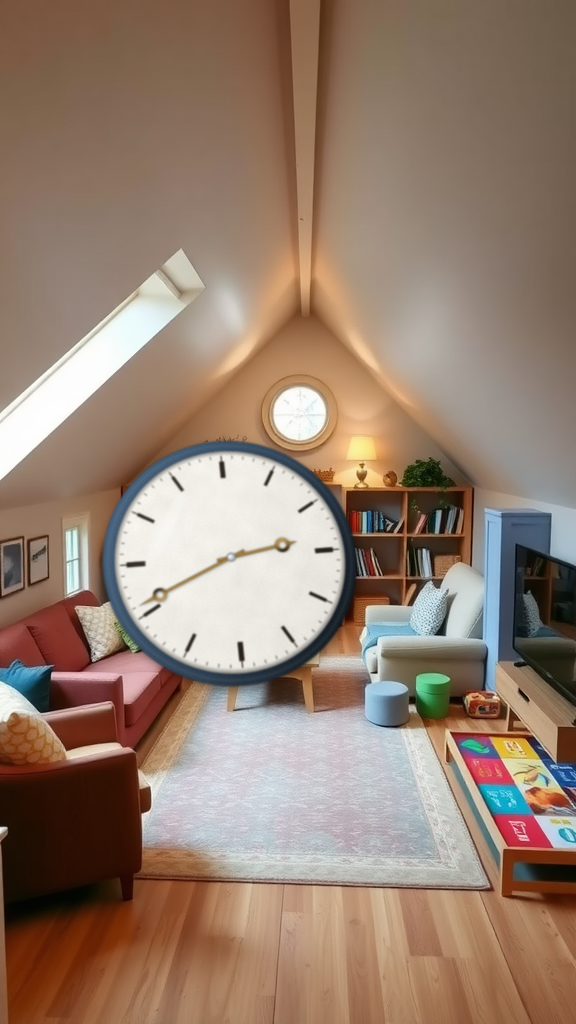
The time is **2:41**
